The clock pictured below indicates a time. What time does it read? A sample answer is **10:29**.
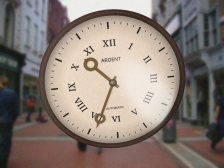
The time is **10:34**
